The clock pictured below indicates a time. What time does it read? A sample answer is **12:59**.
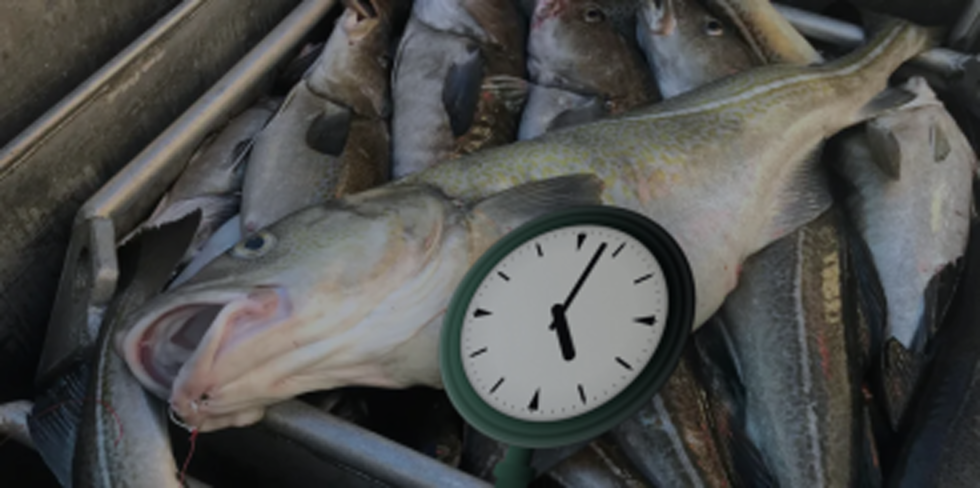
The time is **5:03**
